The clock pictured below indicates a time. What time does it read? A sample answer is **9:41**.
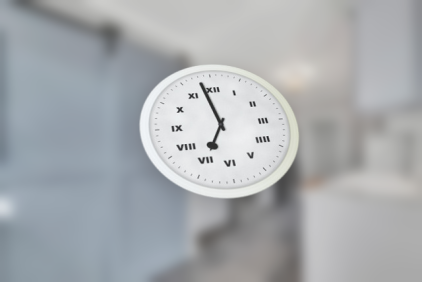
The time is **6:58**
